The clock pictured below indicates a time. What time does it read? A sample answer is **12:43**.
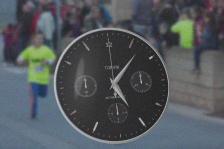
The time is **5:07**
